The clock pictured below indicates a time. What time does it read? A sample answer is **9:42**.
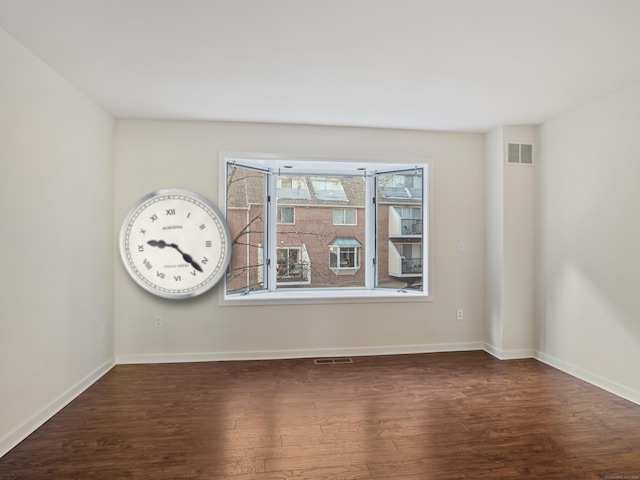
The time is **9:23**
